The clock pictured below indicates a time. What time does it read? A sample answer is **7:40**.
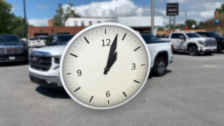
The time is **1:03**
